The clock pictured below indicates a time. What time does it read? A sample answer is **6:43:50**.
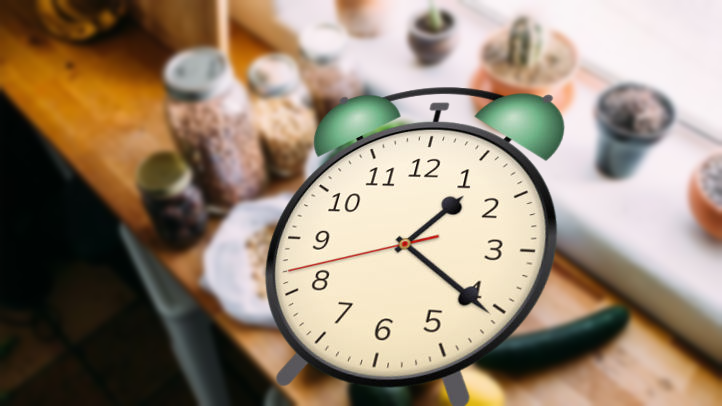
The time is **1:20:42**
